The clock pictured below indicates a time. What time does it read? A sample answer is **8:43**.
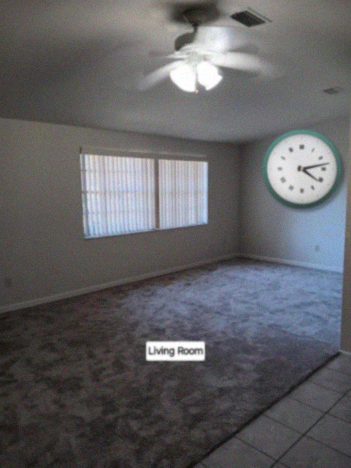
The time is **4:13**
